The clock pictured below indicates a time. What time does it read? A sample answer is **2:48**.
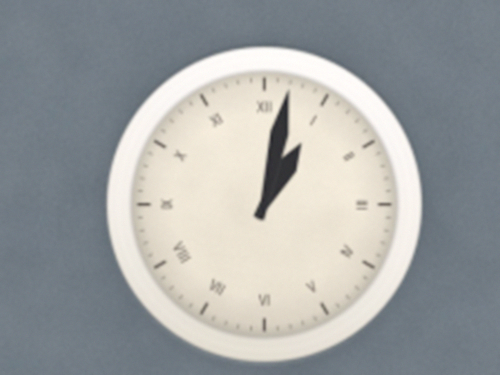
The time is **1:02**
